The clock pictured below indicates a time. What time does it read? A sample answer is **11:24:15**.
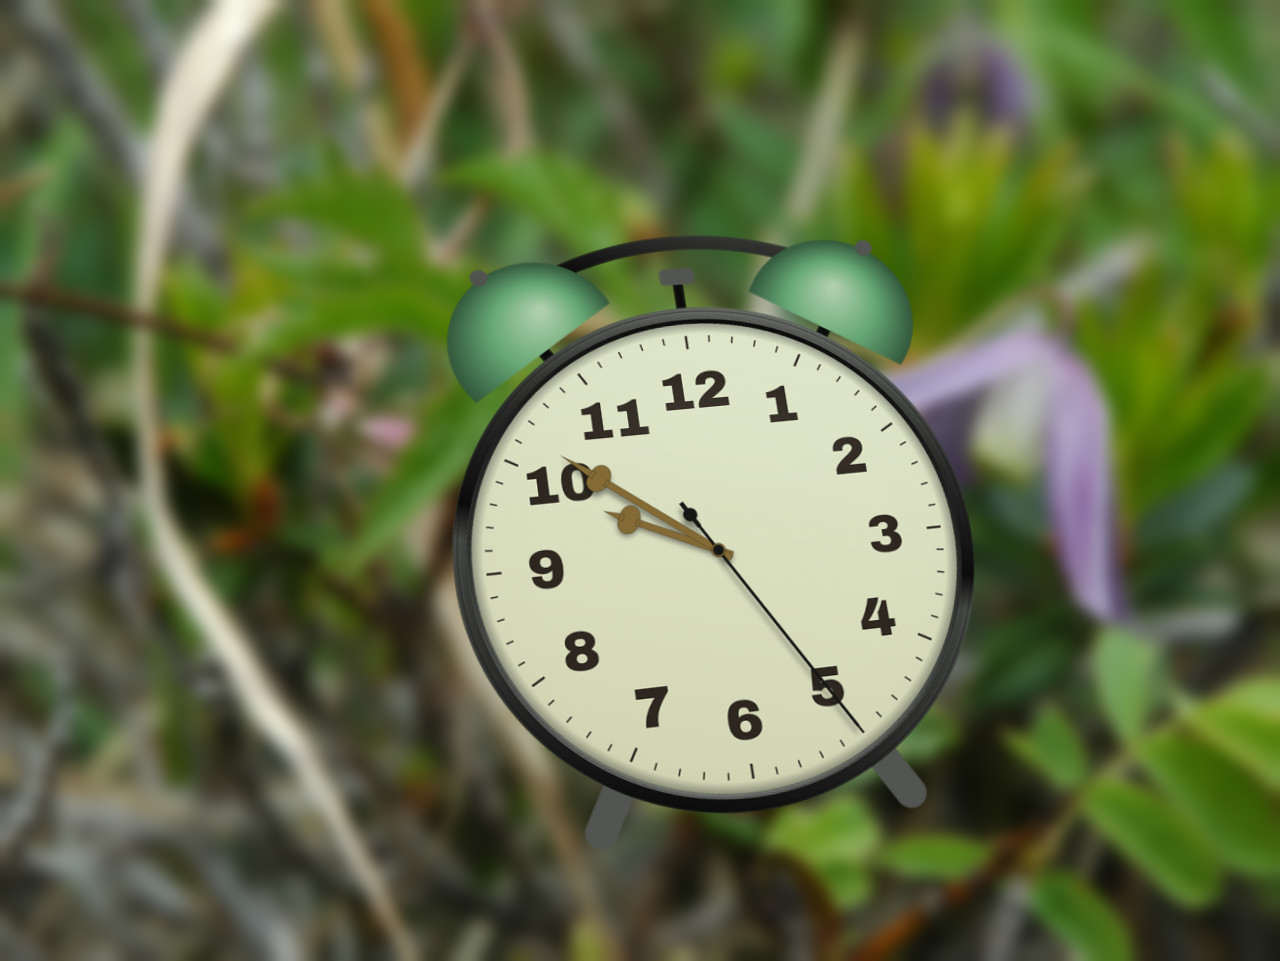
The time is **9:51:25**
